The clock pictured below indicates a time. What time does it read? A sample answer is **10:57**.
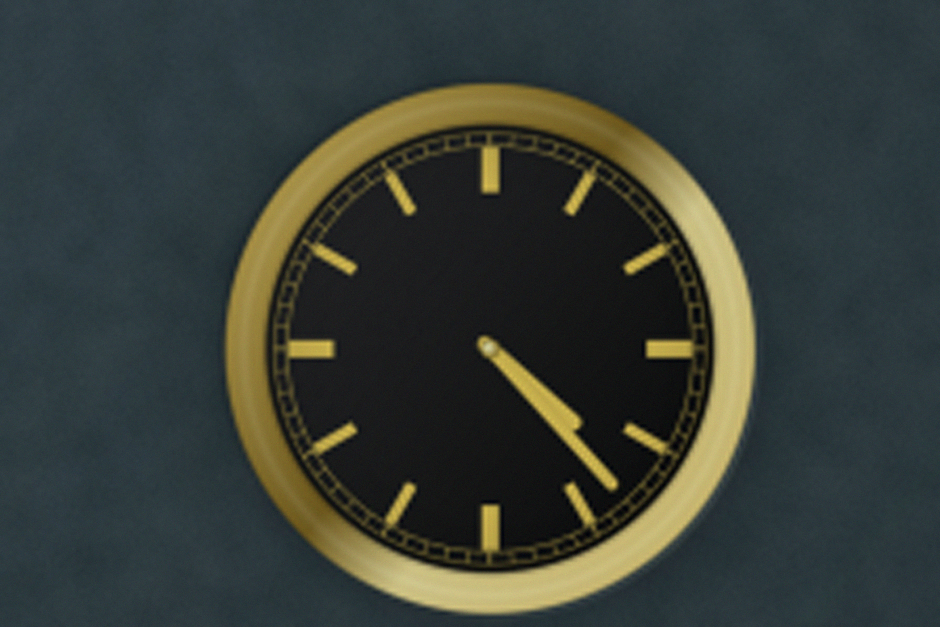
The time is **4:23**
